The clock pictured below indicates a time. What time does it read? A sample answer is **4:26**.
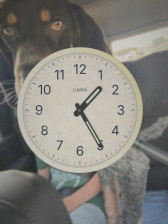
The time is **1:25**
